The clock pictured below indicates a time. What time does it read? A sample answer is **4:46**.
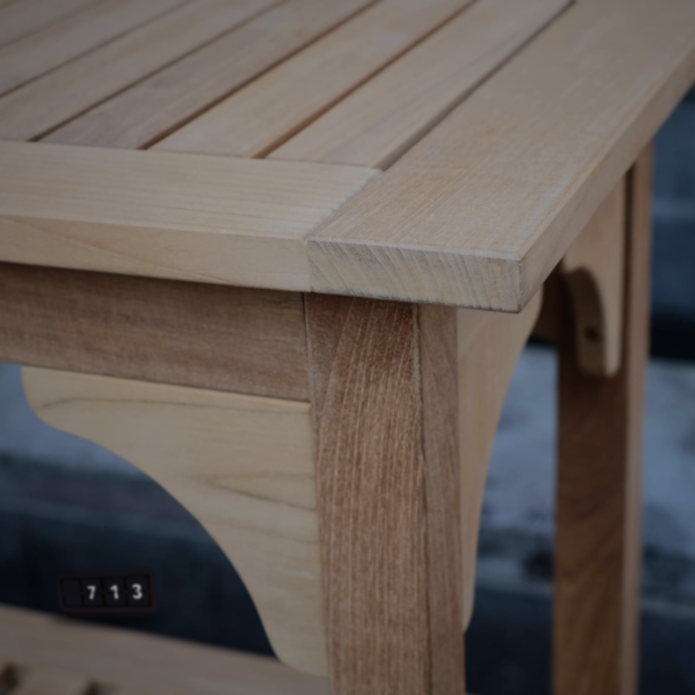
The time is **7:13**
